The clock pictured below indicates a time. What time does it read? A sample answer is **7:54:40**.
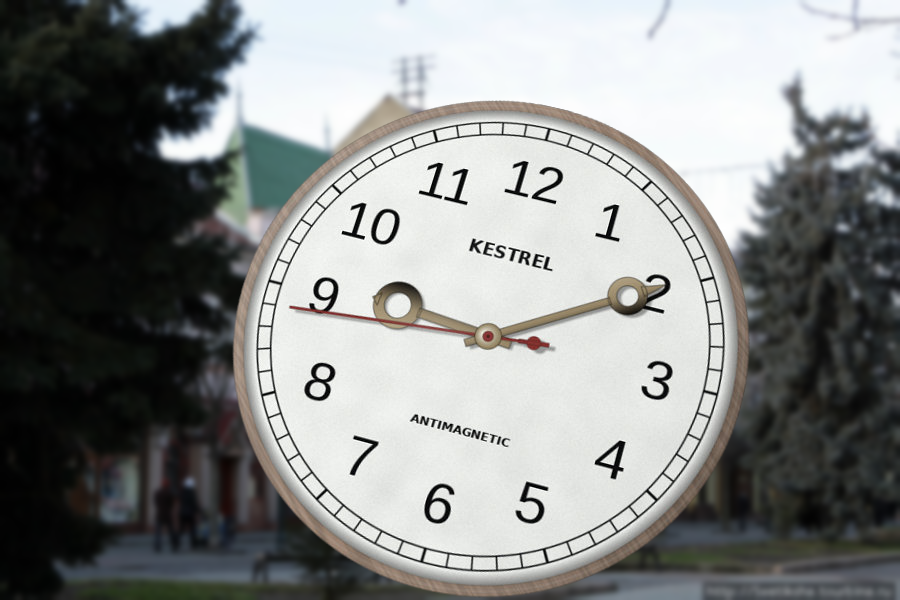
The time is **9:09:44**
